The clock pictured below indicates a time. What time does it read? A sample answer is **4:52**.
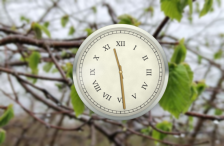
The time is **11:29**
